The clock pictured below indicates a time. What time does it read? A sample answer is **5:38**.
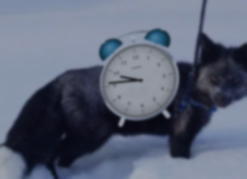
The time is **9:46**
